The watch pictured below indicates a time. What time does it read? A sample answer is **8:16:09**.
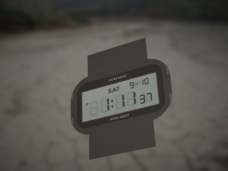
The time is **1:11:37**
